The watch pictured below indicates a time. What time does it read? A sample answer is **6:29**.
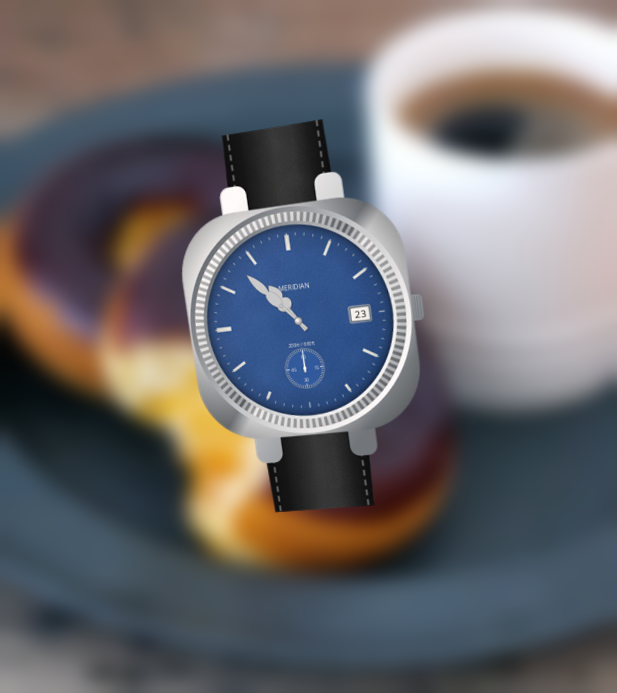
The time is **10:53**
